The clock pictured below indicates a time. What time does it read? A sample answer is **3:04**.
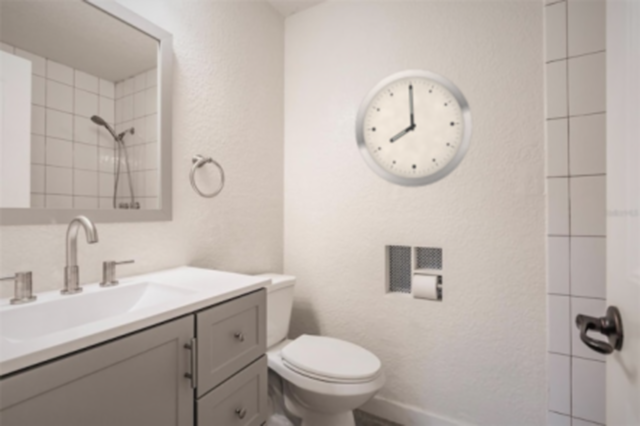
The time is **8:00**
